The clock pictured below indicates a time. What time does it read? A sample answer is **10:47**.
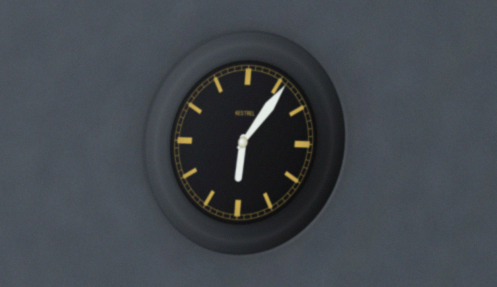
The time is **6:06**
